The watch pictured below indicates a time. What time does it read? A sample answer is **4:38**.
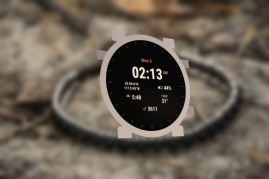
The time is **2:13**
